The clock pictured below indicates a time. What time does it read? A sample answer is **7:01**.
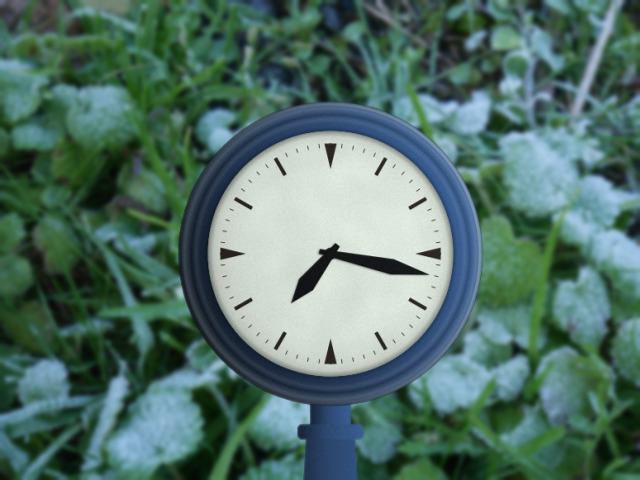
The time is **7:17**
